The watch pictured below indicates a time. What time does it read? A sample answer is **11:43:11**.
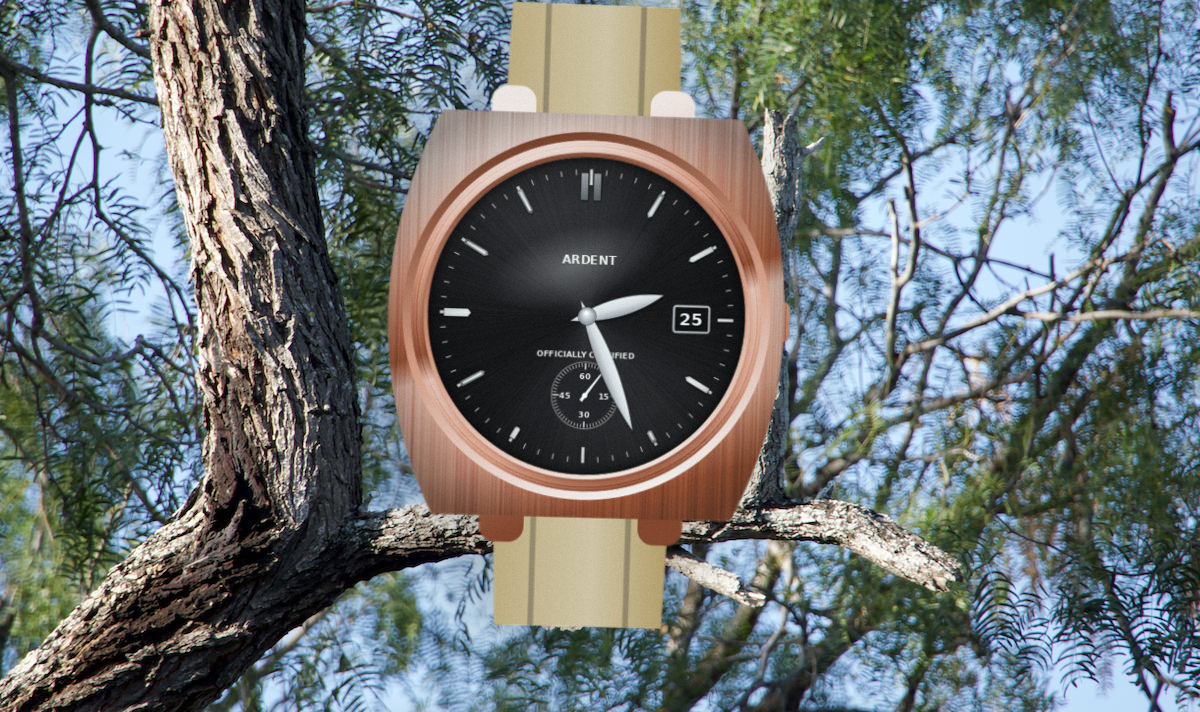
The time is **2:26:06**
